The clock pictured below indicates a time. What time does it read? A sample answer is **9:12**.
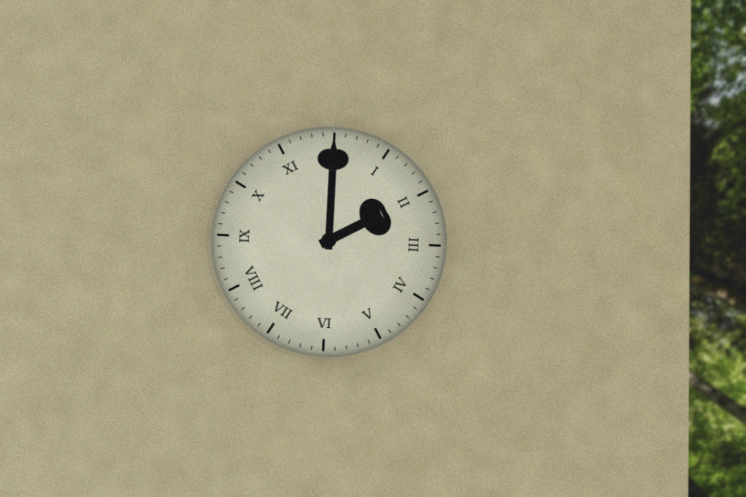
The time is **2:00**
